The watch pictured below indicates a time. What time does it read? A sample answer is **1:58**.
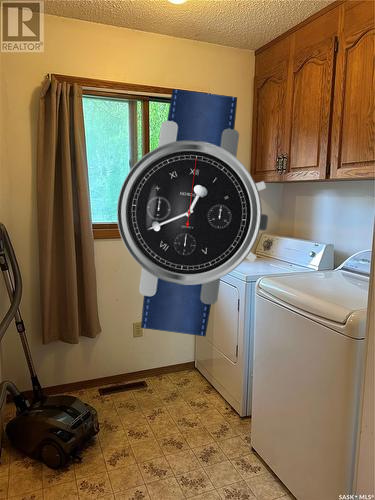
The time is **12:40**
